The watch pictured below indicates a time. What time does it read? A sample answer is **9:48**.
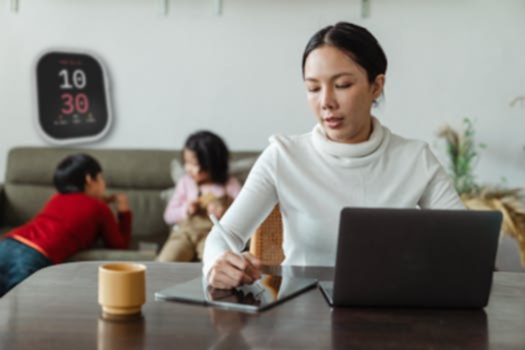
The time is **10:30**
